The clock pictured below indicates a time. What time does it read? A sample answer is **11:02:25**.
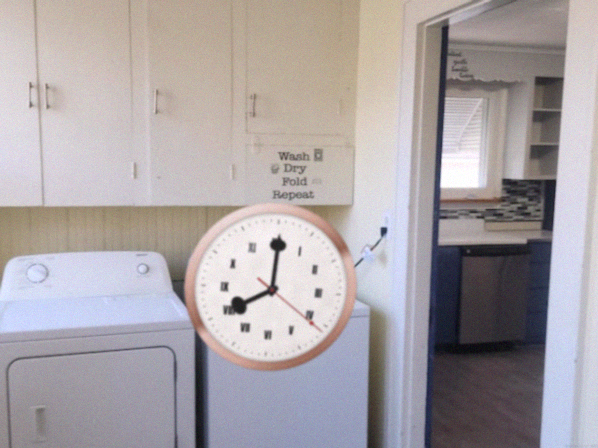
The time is **8:00:21**
